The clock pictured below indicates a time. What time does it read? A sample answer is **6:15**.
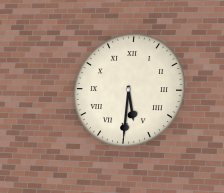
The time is **5:30**
